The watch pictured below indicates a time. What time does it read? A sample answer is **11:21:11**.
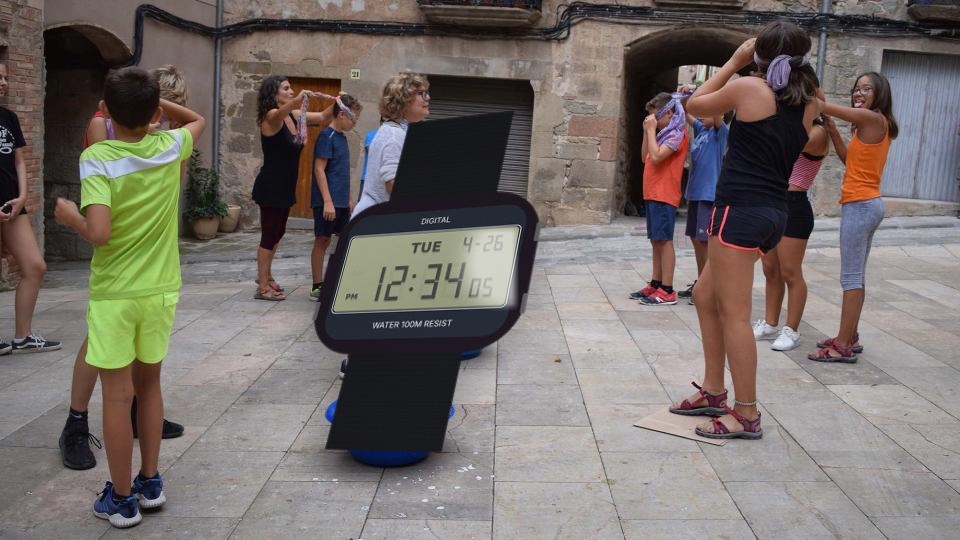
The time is **12:34:05**
